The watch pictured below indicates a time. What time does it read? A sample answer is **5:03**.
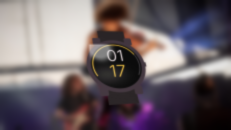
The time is **1:17**
